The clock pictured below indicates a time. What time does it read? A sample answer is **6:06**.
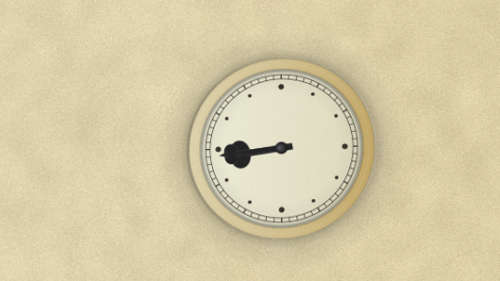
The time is **8:44**
